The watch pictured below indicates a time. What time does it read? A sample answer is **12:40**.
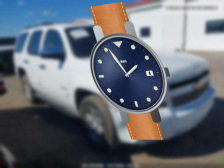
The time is **1:56**
